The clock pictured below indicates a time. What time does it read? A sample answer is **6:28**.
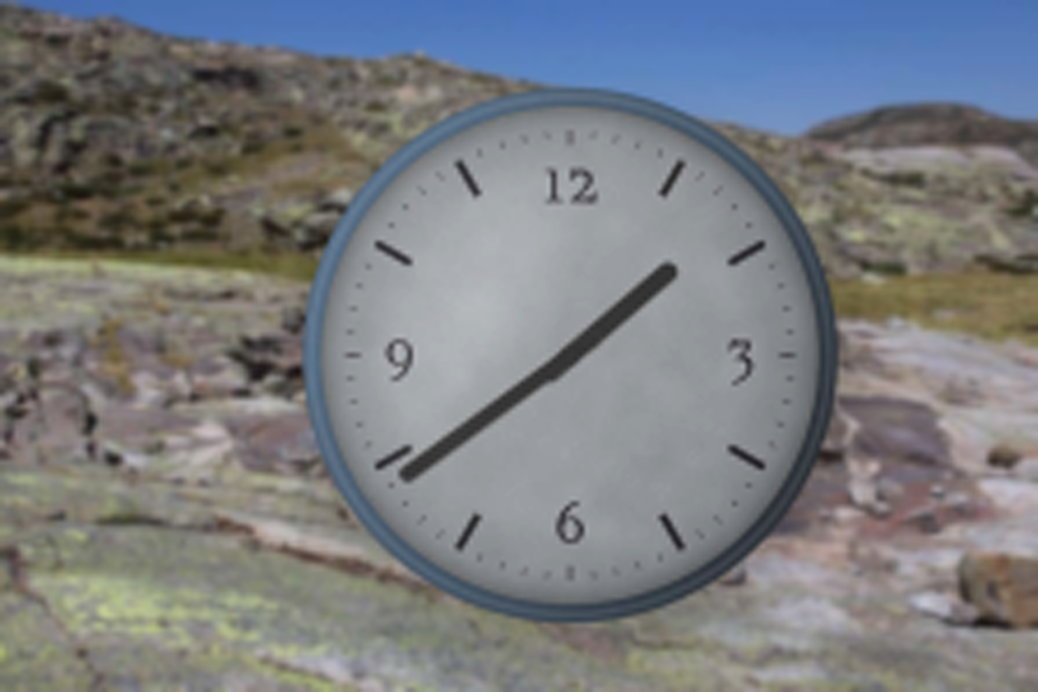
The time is **1:39**
